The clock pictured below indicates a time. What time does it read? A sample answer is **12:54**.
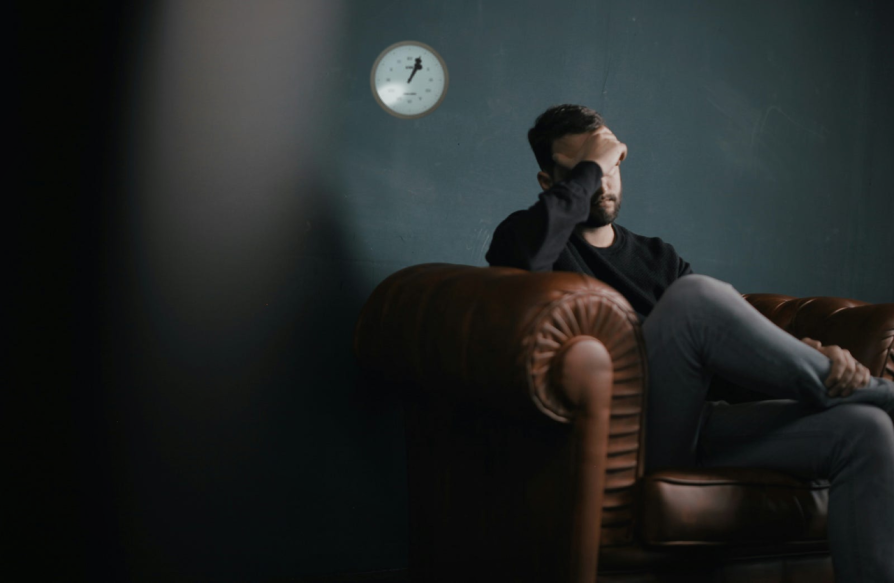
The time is **1:04**
